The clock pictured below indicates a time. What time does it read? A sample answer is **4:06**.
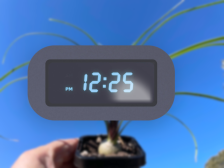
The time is **12:25**
